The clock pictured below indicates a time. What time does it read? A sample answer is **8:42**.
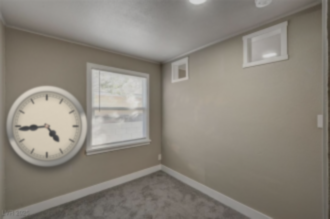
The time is **4:44**
